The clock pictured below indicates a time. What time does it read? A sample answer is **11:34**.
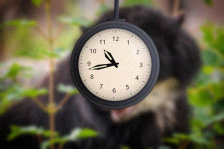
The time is **10:43**
